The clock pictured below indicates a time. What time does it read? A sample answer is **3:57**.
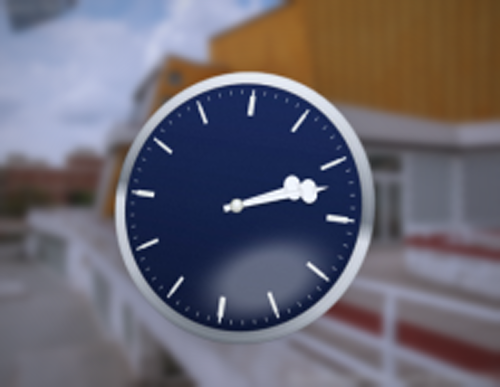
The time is **2:12**
